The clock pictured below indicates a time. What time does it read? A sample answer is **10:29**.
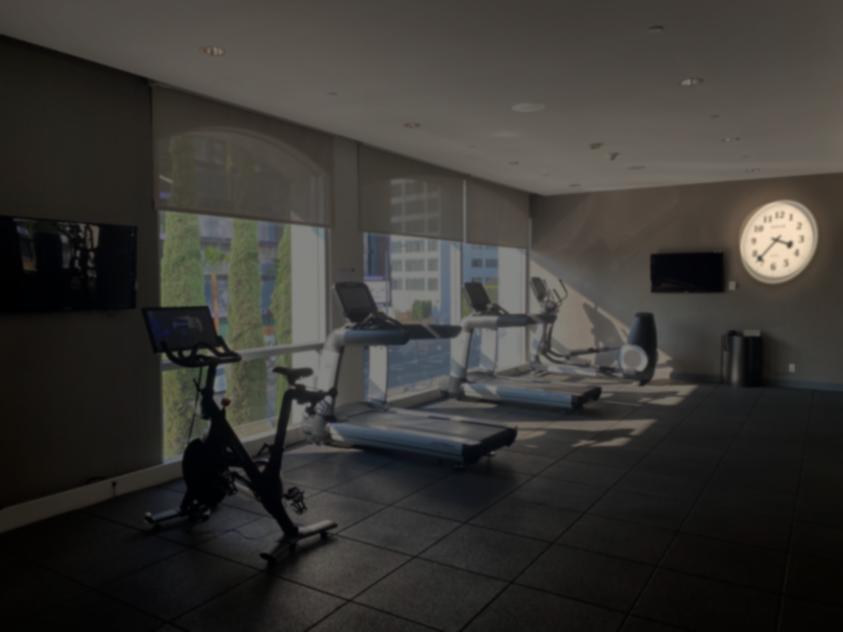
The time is **3:37**
